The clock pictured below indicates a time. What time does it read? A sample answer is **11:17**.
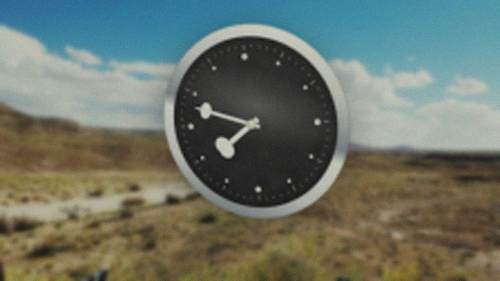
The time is **7:48**
